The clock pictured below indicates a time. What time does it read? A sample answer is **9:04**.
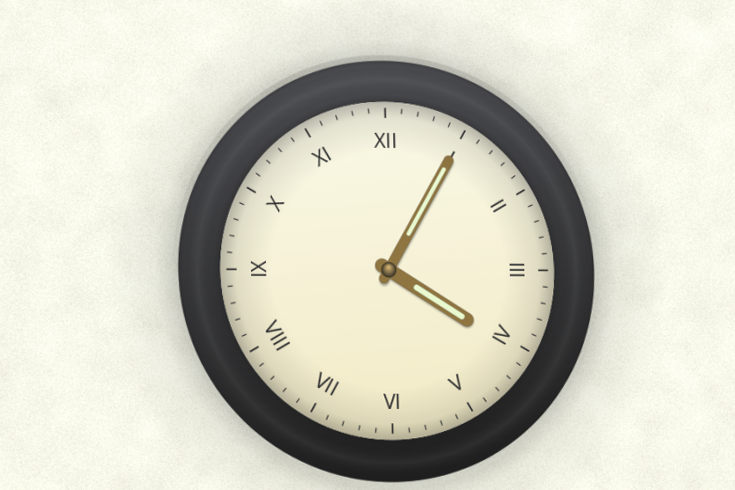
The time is **4:05**
